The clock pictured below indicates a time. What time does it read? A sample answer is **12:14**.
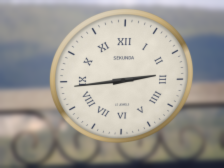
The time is **2:44**
